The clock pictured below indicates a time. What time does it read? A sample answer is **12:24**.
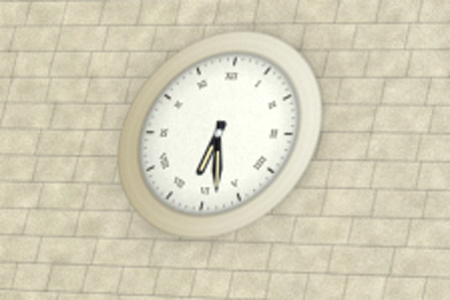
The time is **6:28**
